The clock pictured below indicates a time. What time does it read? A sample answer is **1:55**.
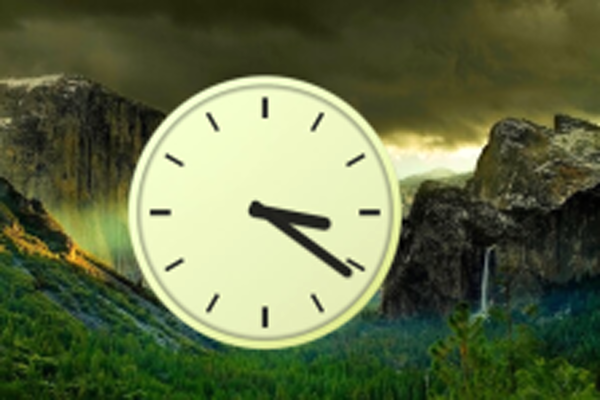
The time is **3:21**
